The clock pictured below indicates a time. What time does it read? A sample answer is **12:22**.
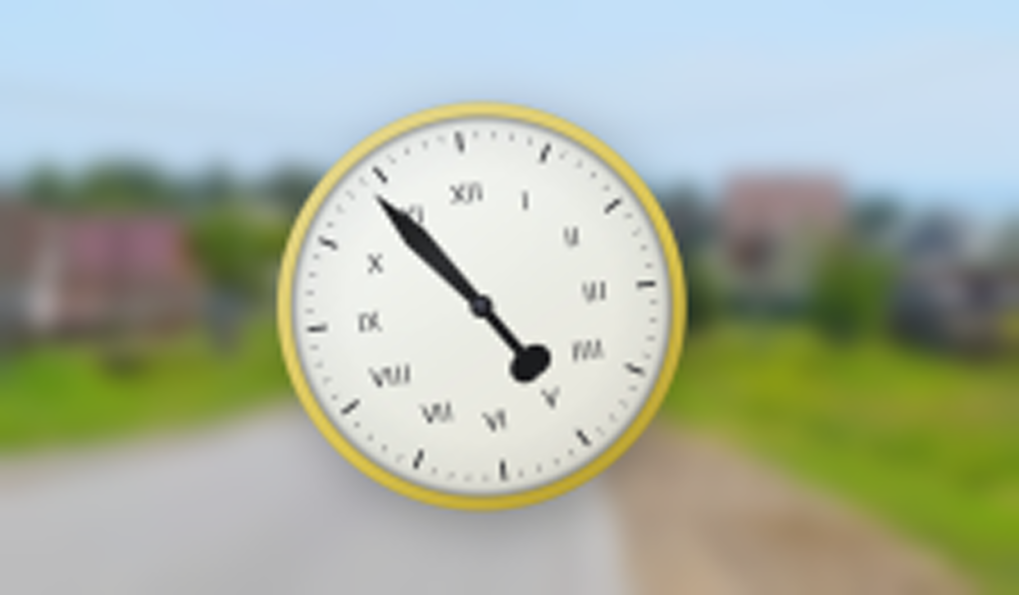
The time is **4:54**
